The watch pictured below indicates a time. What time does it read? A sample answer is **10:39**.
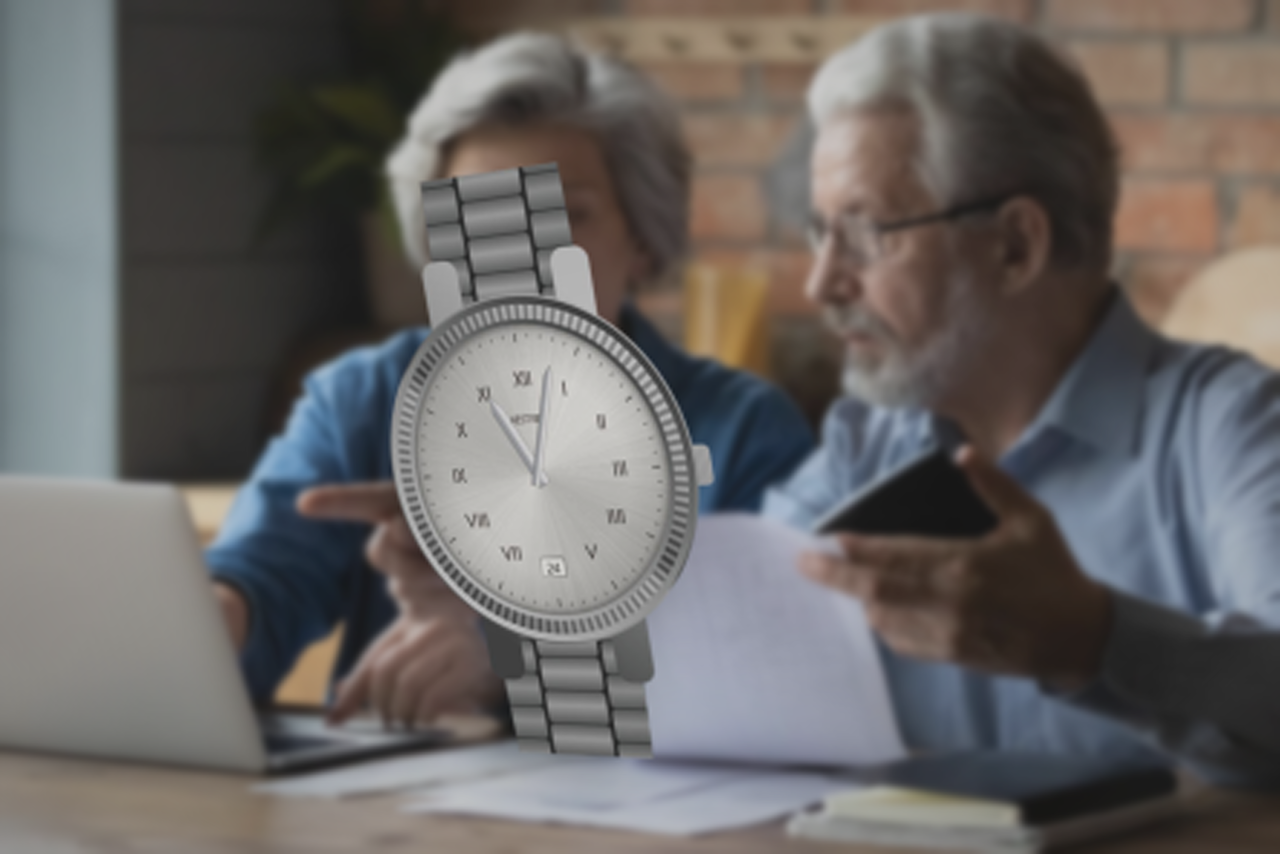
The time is **11:03**
